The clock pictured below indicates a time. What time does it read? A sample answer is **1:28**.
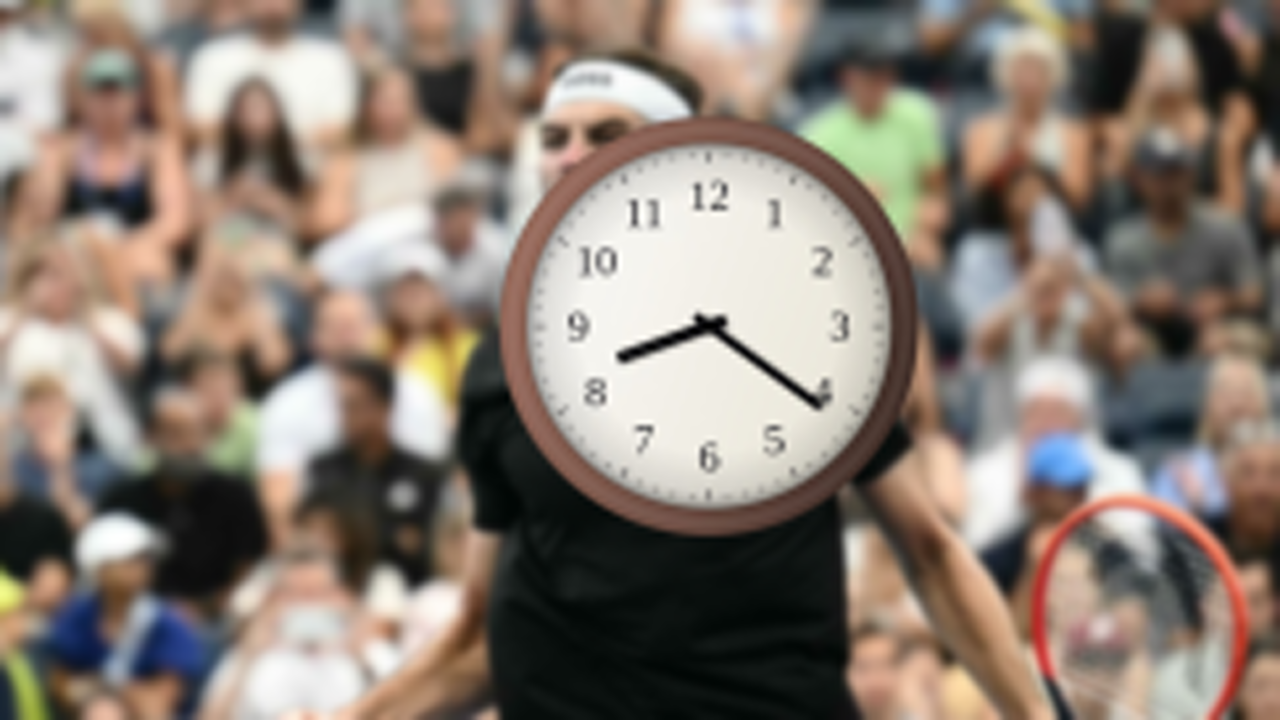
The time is **8:21**
